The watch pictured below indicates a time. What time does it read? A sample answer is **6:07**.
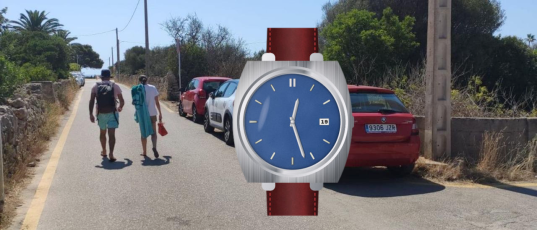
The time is **12:27**
